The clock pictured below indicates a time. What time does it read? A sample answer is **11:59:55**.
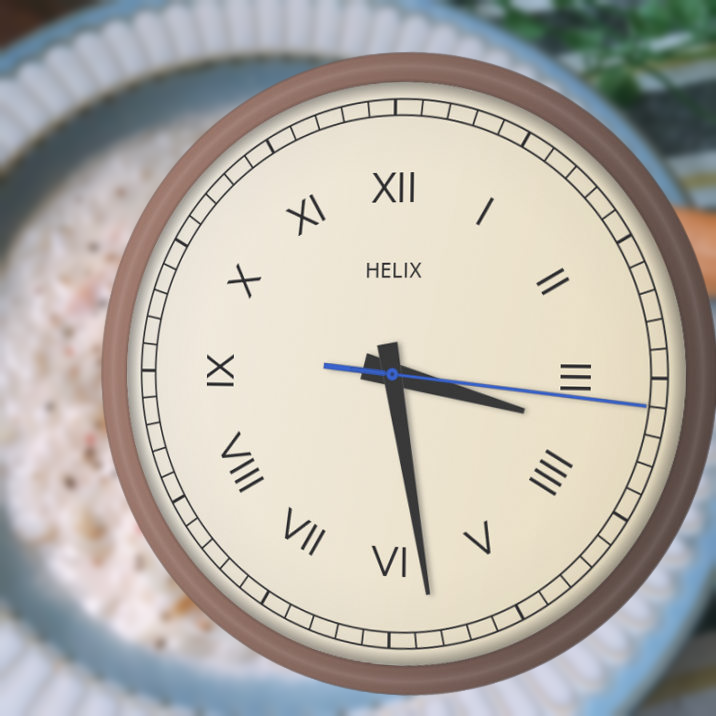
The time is **3:28:16**
